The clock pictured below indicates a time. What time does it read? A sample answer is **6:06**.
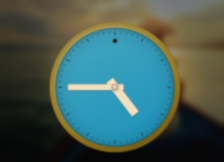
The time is **4:45**
